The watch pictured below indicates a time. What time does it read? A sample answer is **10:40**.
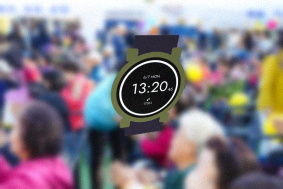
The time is **13:20**
